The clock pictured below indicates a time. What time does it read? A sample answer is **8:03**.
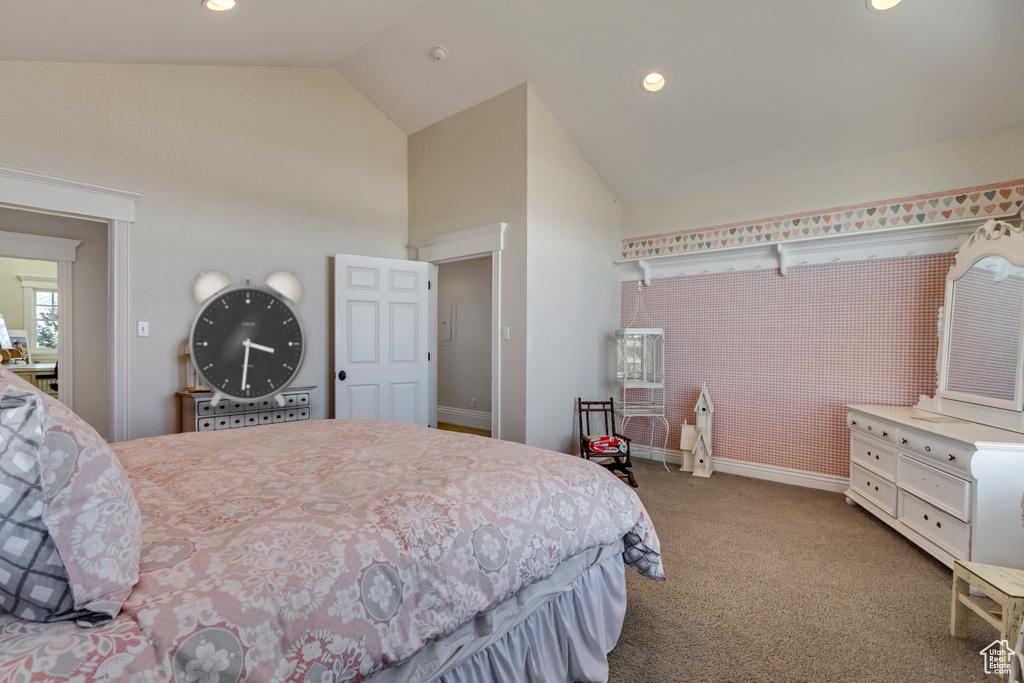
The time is **3:31**
